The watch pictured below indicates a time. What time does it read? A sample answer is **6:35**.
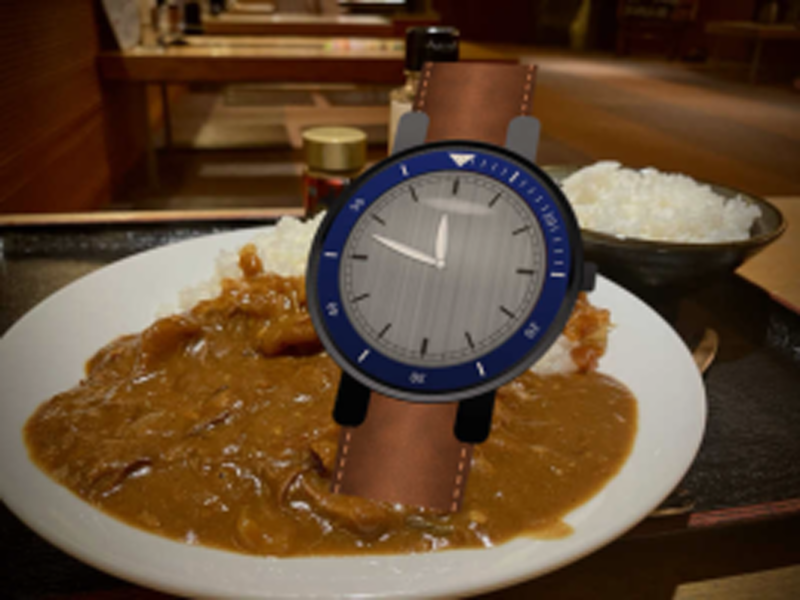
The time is **11:48**
